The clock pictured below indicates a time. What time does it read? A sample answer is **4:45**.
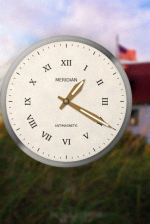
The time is **1:20**
